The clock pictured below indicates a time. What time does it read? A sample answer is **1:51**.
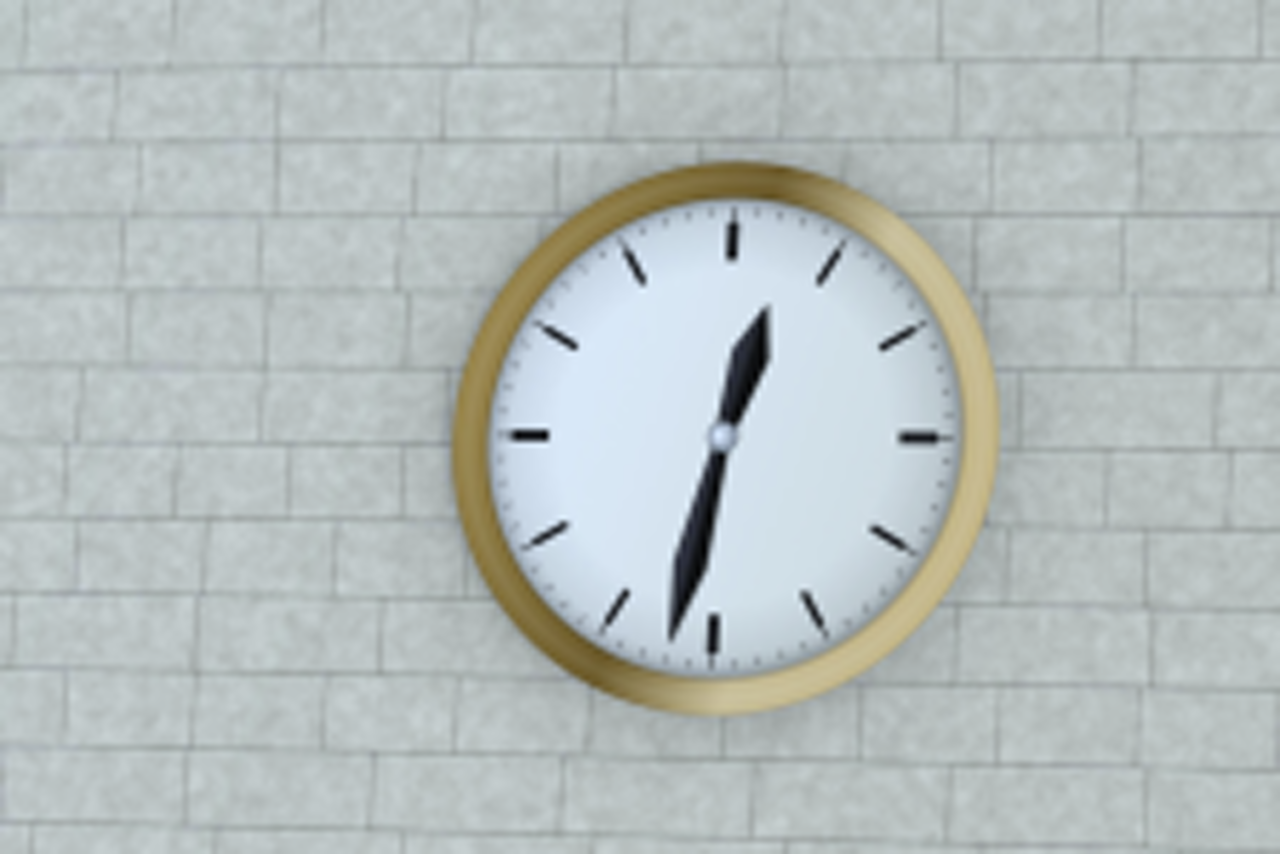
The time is **12:32**
